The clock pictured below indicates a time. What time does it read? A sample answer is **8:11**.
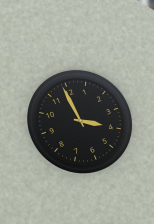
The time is **3:59**
